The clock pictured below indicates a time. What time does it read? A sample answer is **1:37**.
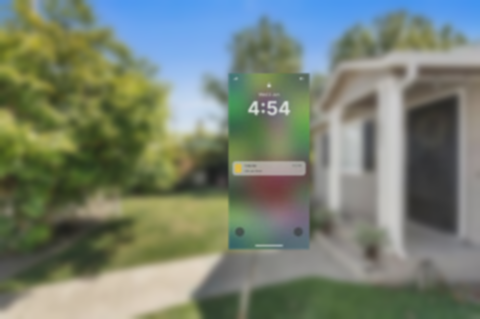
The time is **4:54**
